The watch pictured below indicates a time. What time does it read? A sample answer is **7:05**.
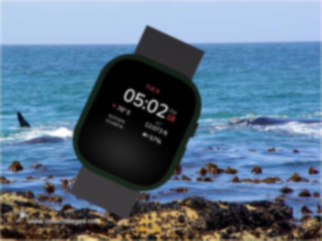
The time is **5:02**
